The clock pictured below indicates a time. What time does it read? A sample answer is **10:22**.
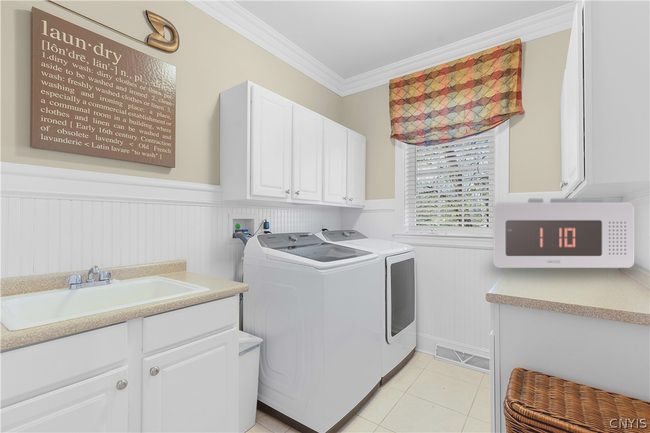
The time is **1:10**
